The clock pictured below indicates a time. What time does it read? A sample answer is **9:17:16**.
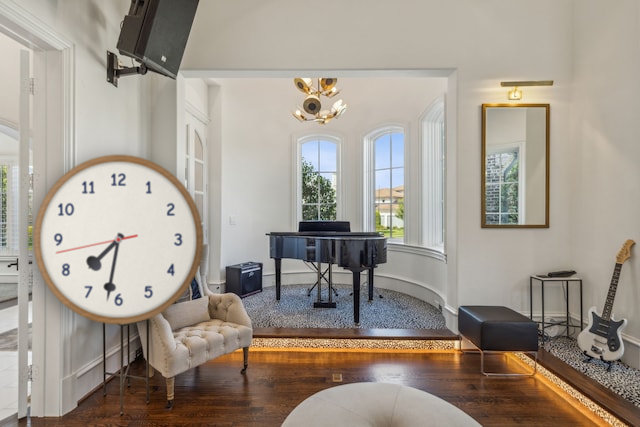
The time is **7:31:43**
